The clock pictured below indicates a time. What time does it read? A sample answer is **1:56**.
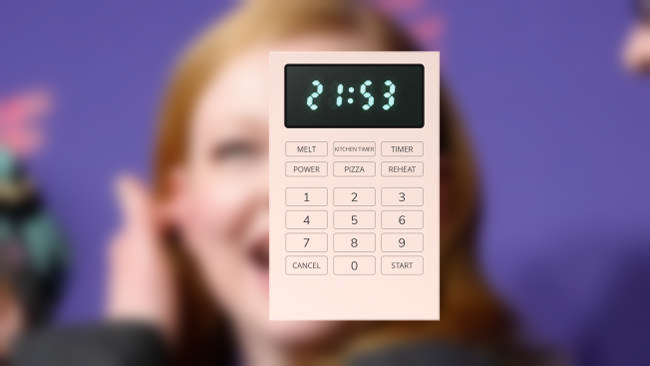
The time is **21:53**
